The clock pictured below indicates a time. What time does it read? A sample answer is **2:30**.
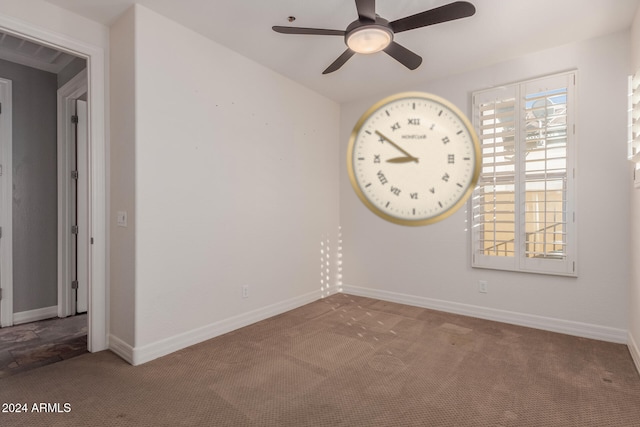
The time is **8:51**
